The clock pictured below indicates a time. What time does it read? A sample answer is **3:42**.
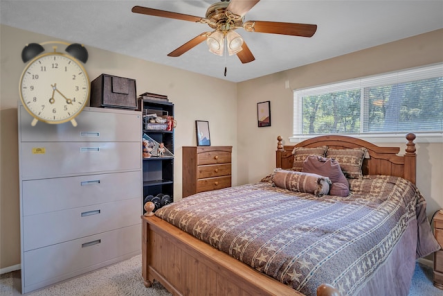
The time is **6:22**
